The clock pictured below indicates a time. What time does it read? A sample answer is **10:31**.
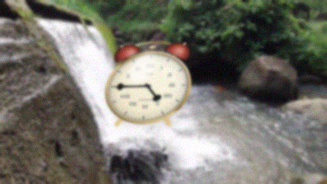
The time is **4:45**
